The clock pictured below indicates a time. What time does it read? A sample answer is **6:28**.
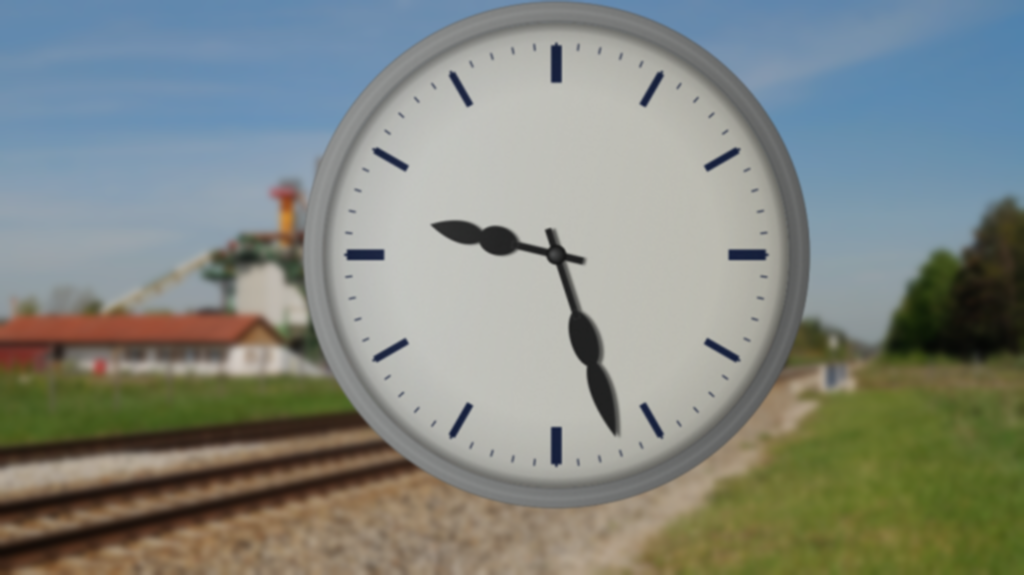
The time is **9:27**
